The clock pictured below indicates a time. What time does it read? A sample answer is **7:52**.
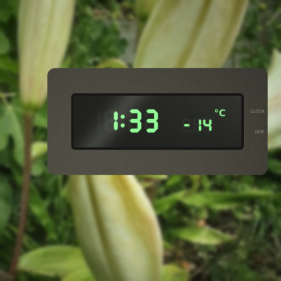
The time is **1:33**
